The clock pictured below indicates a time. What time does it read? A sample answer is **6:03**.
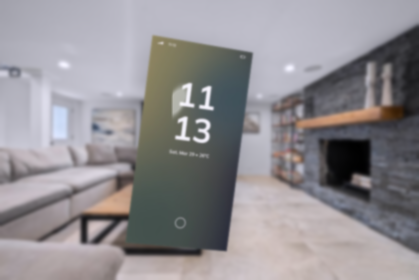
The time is **11:13**
